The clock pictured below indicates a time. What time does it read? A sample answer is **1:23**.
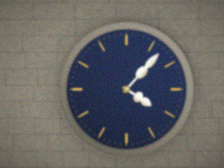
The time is **4:07**
